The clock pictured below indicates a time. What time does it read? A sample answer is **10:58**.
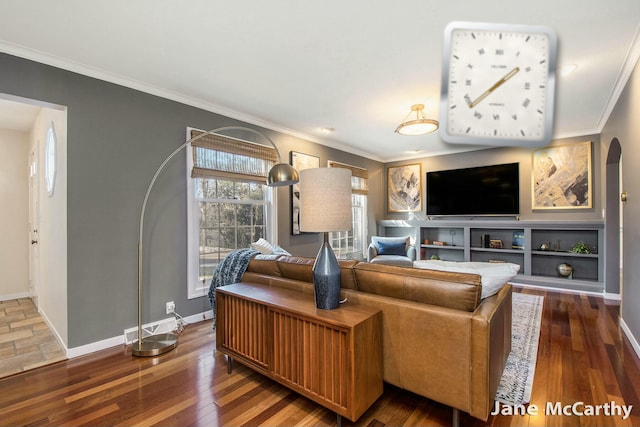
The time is **1:38**
